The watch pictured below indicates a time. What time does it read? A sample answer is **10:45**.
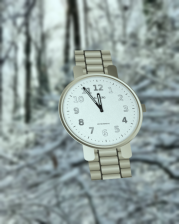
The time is **11:55**
